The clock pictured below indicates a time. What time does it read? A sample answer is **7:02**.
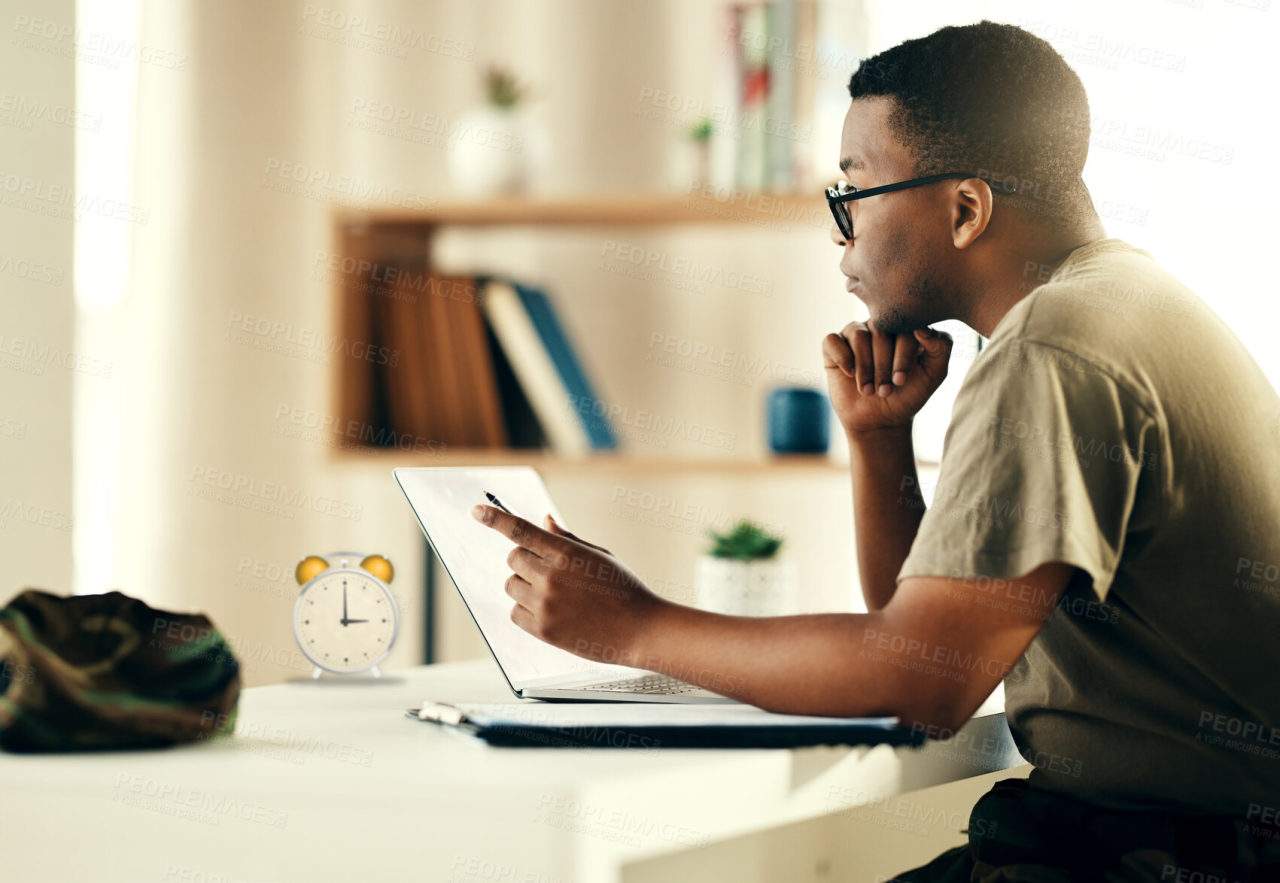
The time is **3:00**
